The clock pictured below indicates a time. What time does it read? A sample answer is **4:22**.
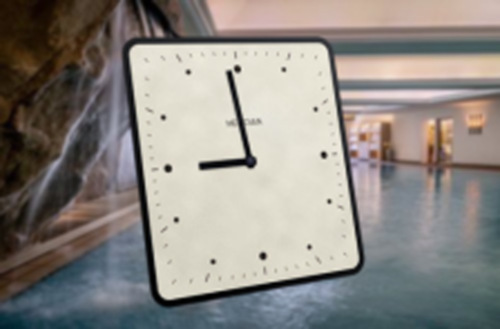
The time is **8:59**
